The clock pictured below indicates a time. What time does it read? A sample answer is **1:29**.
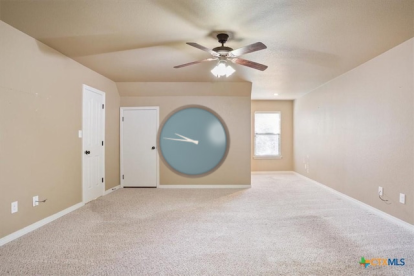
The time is **9:46**
